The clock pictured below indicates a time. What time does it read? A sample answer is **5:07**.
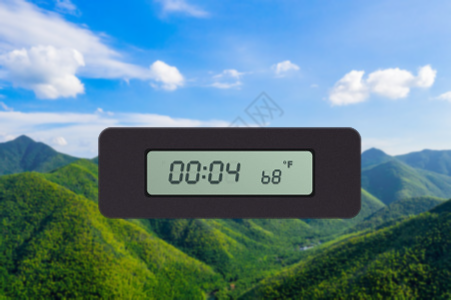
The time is **0:04**
